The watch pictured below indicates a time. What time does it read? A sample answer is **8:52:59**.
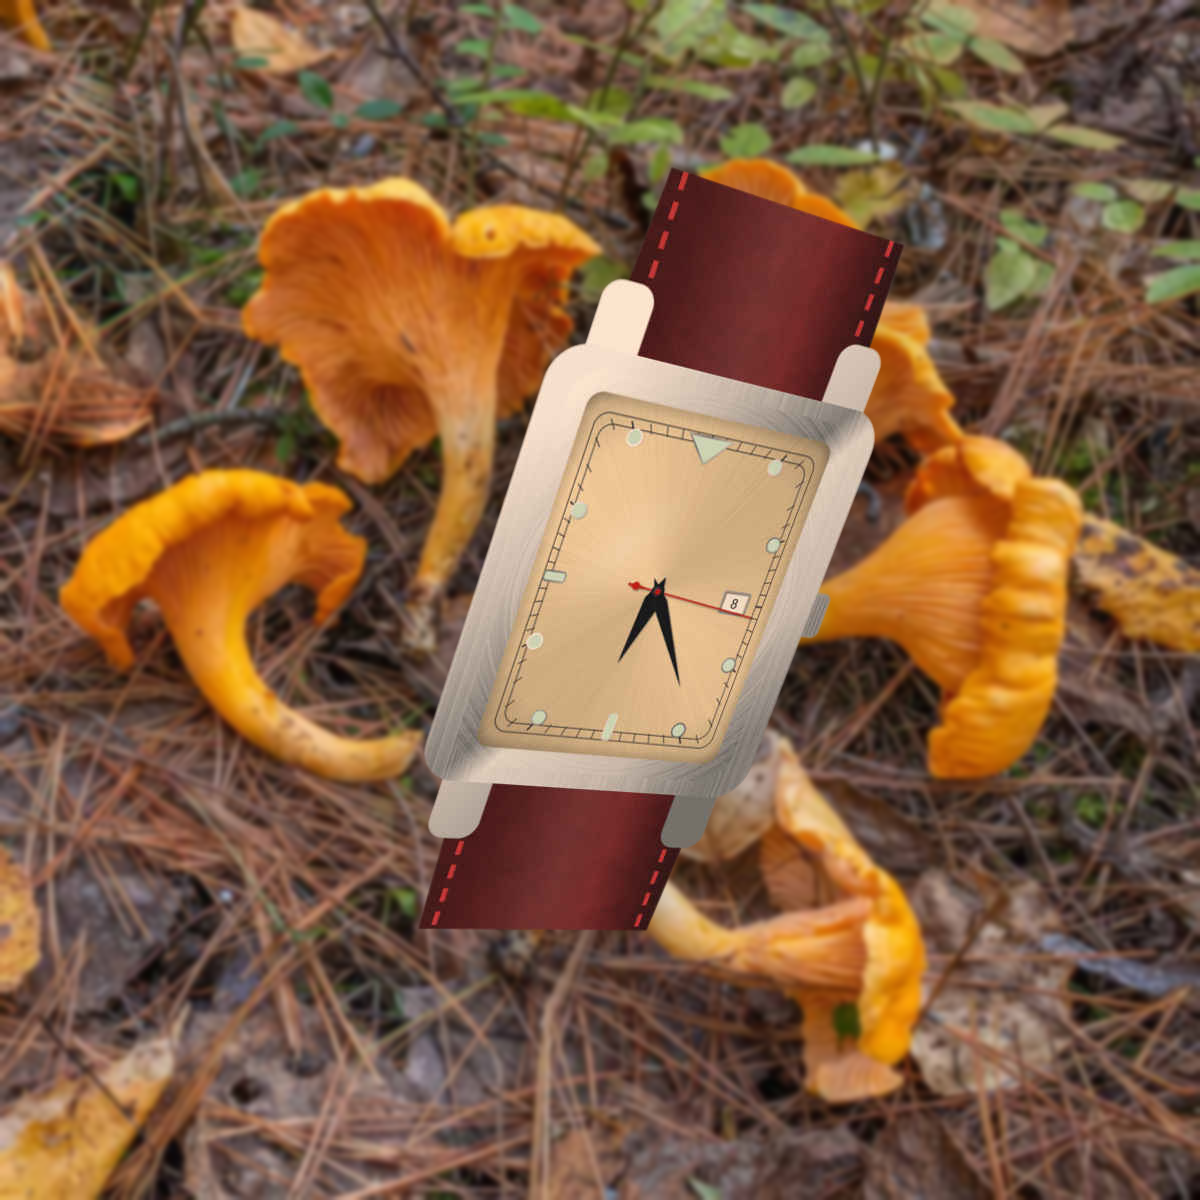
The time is **6:24:16**
